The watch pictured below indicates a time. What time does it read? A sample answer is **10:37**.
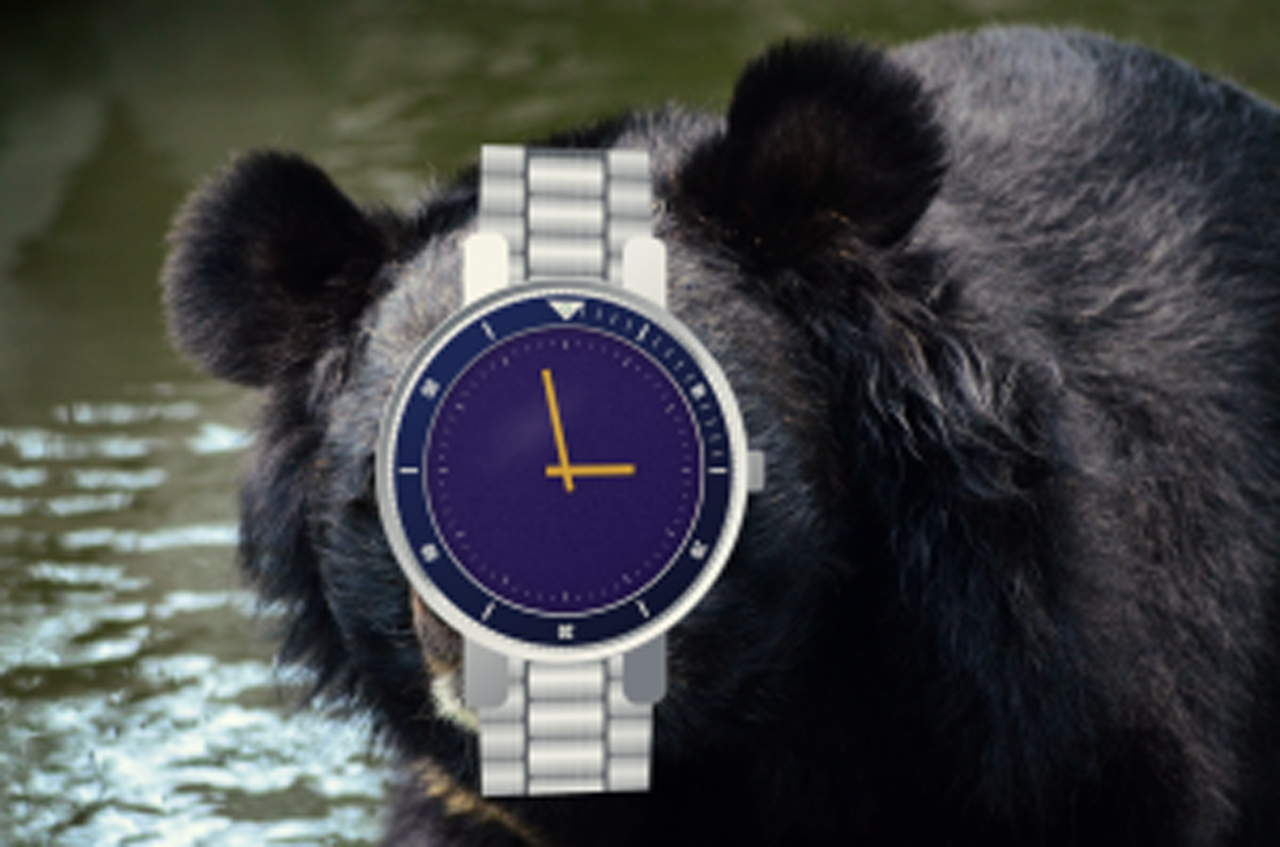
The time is **2:58**
